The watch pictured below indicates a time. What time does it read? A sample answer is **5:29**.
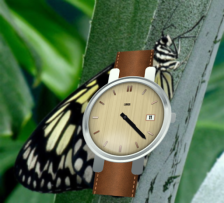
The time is **4:22**
